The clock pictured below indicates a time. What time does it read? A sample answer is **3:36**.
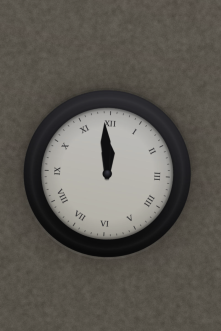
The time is **11:59**
